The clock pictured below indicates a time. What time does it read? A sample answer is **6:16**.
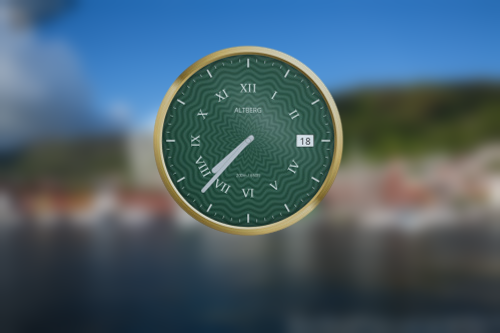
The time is **7:37**
